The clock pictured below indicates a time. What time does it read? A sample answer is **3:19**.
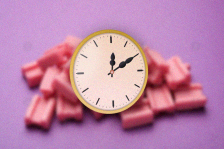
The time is **12:10**
